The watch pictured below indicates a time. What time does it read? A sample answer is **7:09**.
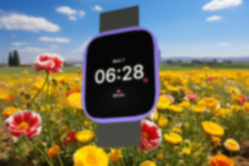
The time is **6:28**
